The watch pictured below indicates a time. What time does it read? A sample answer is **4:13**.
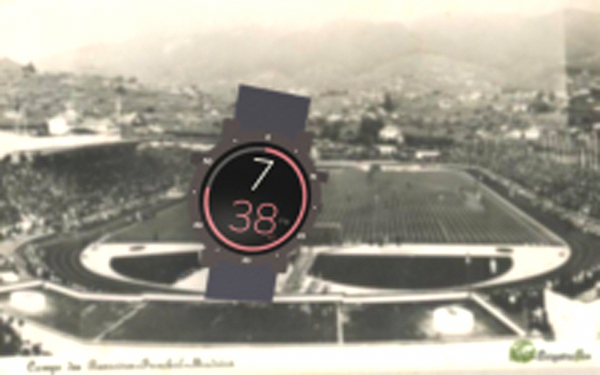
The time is **7:38**
